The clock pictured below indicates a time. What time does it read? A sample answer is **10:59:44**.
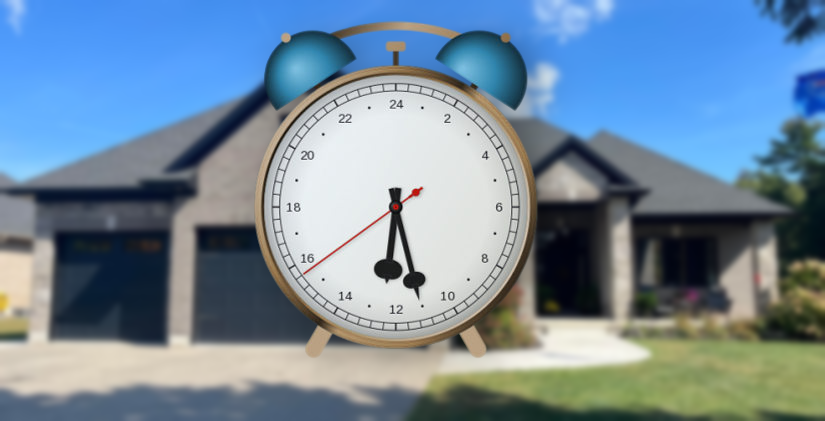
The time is **12:27:39**
